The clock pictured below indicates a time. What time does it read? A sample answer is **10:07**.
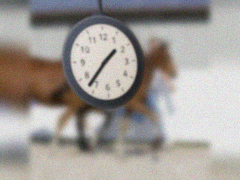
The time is **1:37**
